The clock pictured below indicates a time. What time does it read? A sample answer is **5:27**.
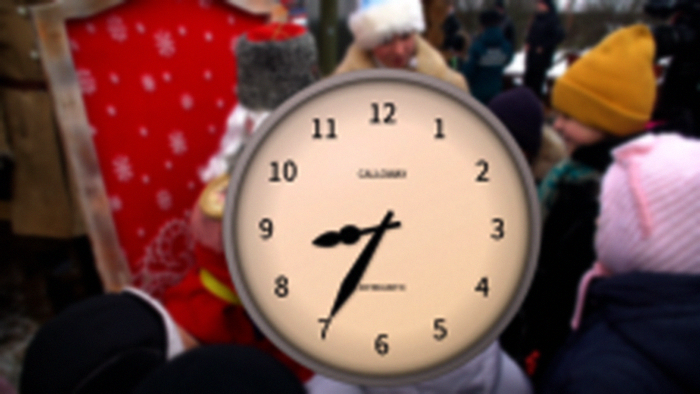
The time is **8:35**
